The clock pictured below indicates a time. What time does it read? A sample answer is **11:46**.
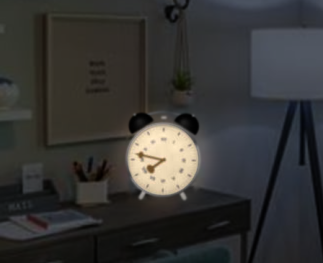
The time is **7:47**
